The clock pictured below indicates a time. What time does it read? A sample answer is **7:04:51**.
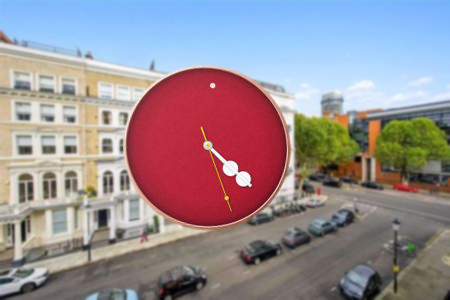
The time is **4:21:26**
